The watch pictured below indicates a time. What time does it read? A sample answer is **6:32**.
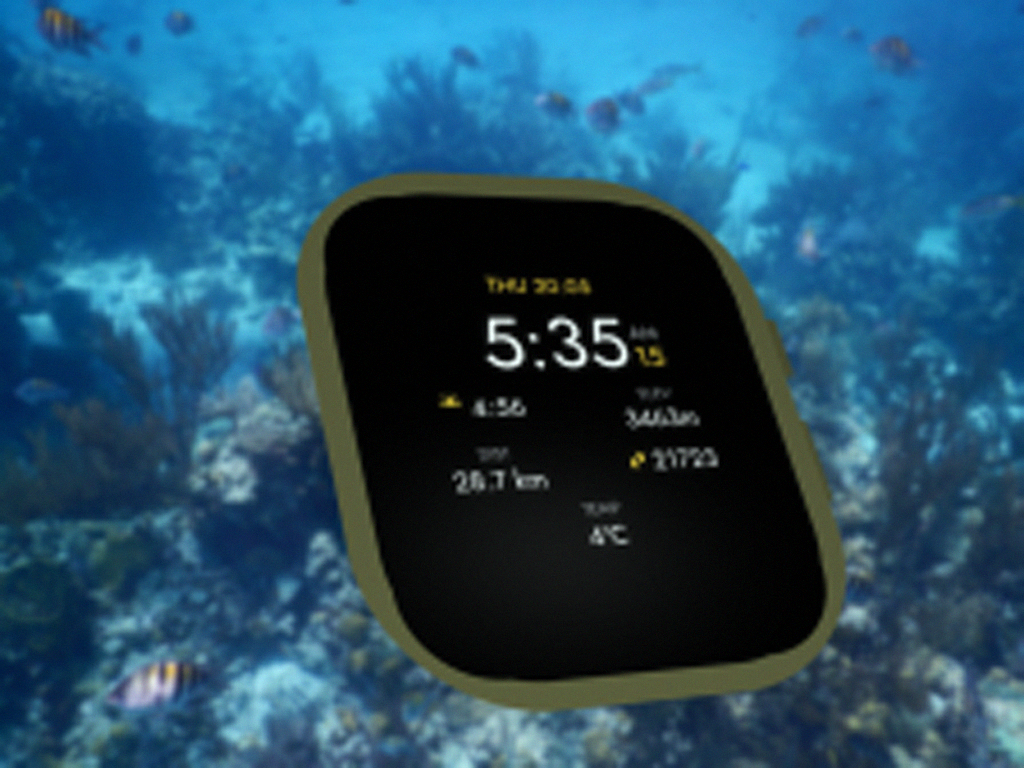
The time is **5:35**
